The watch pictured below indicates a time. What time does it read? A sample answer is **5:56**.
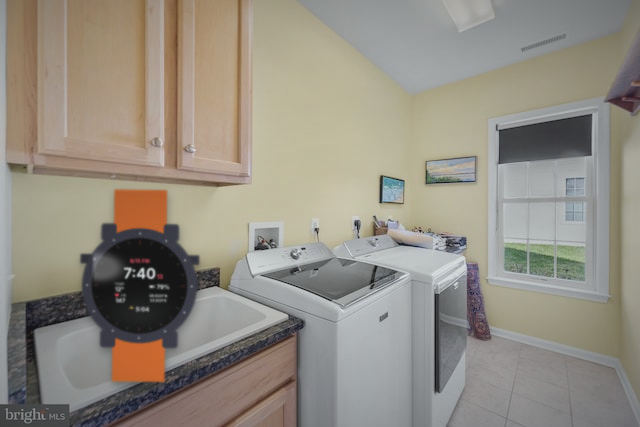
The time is **7:40**
